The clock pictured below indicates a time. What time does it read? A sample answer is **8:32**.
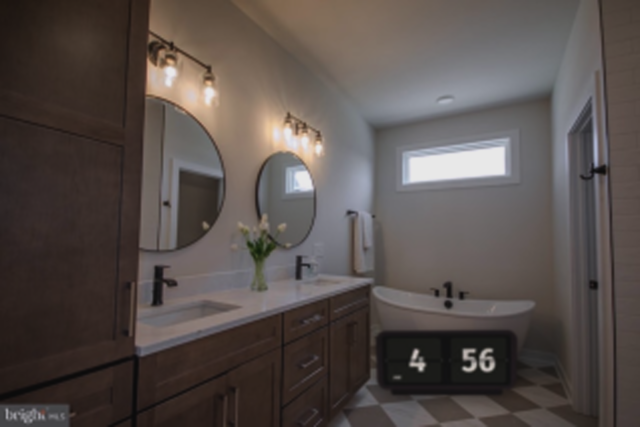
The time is **4:56**
